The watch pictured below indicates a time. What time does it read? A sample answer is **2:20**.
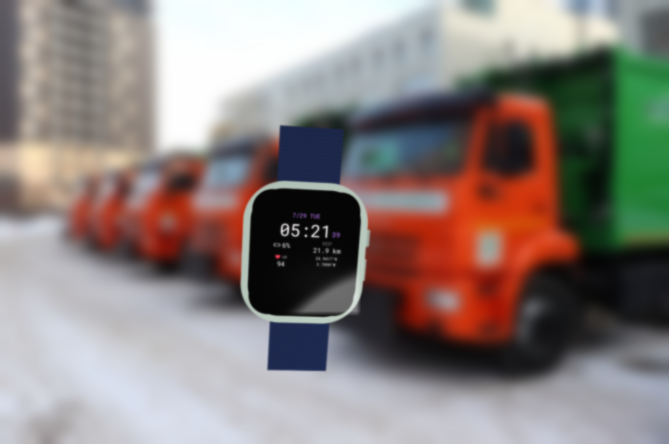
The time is **5:21**
